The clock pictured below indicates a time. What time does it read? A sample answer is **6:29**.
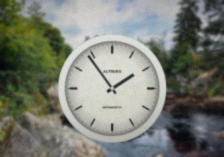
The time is **1:54**
